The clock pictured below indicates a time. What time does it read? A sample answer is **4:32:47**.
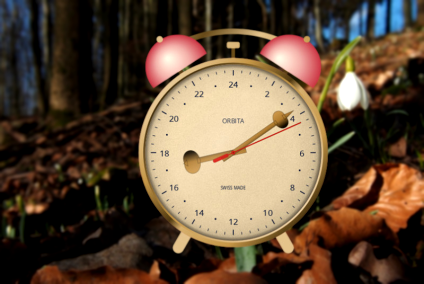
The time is **17:09:11**
